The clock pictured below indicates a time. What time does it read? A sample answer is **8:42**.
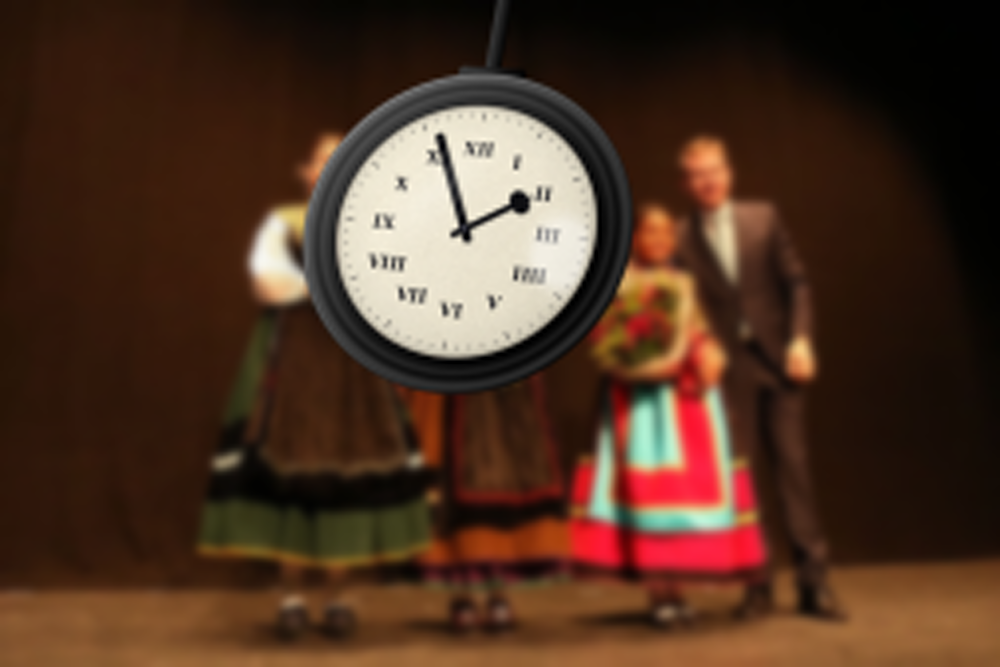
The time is **1:56**
